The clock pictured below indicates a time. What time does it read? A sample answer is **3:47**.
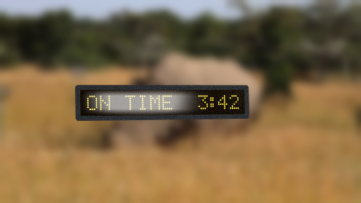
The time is **3:42**
